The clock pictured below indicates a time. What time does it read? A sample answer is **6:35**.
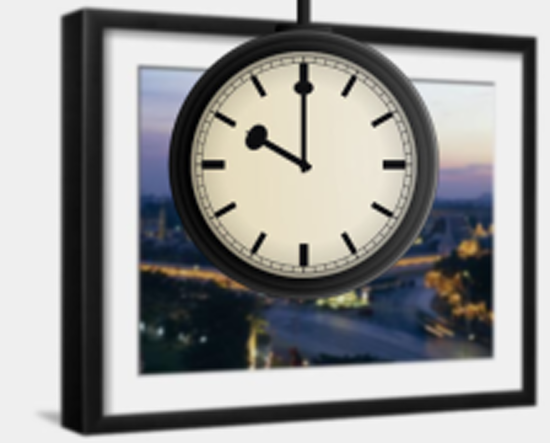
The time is **10:00**
